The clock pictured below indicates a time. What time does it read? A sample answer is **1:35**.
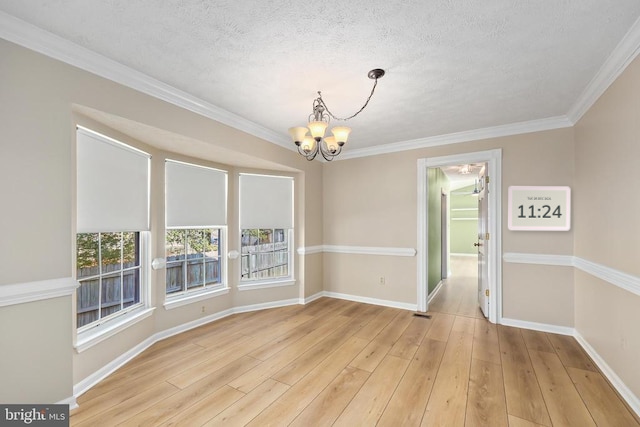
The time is **11:24**
